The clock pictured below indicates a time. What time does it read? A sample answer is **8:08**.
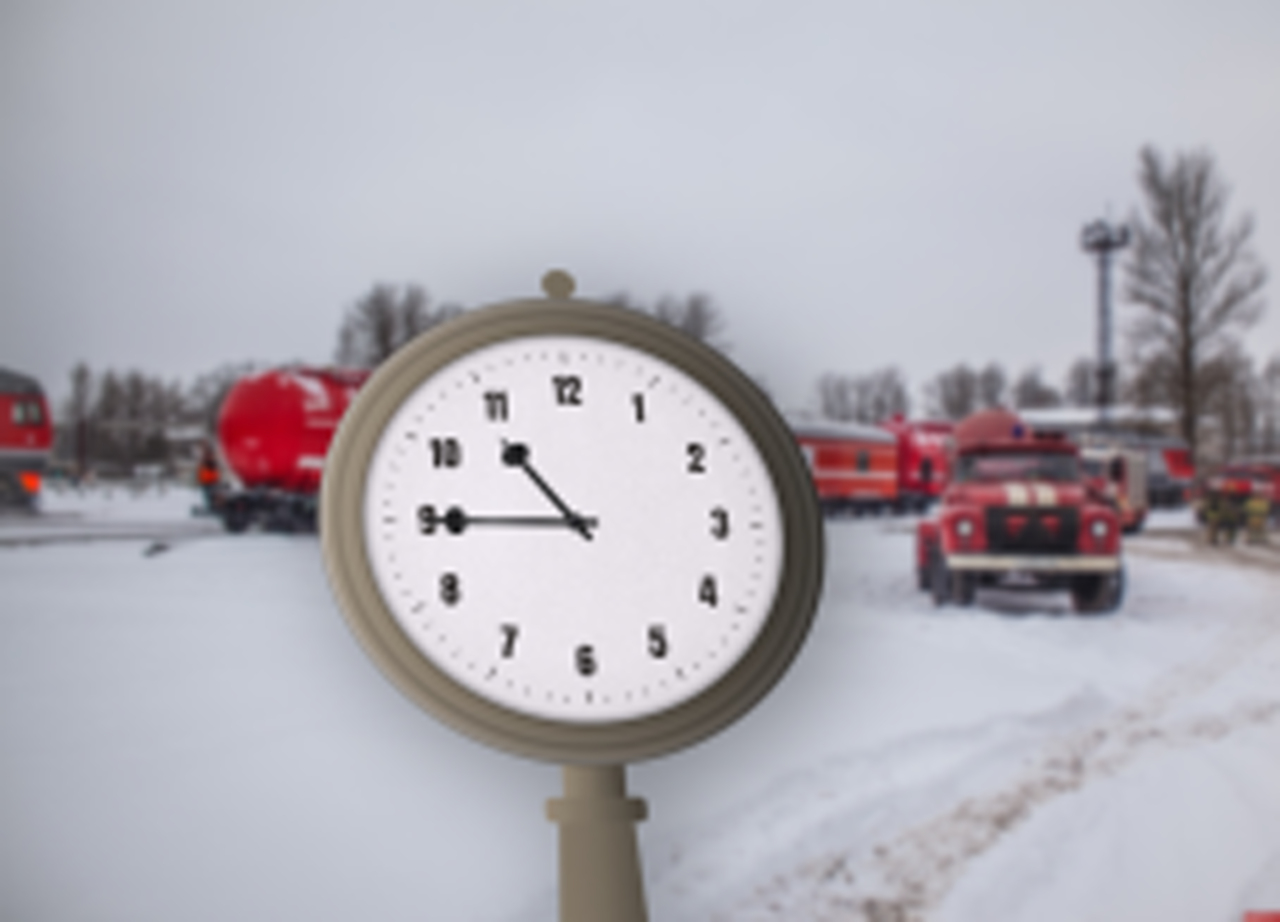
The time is **10:45**
